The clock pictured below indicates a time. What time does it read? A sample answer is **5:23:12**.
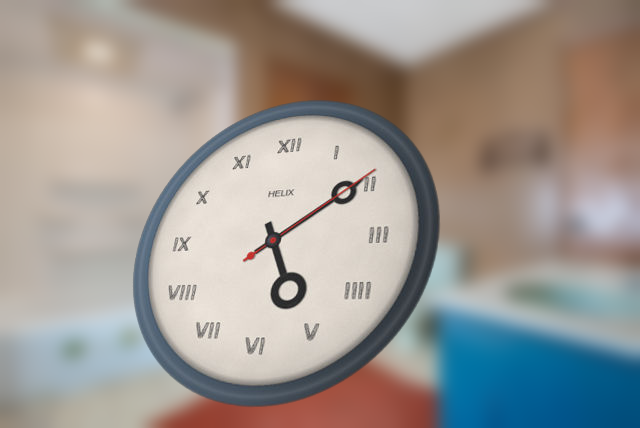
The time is **5:09:09**
